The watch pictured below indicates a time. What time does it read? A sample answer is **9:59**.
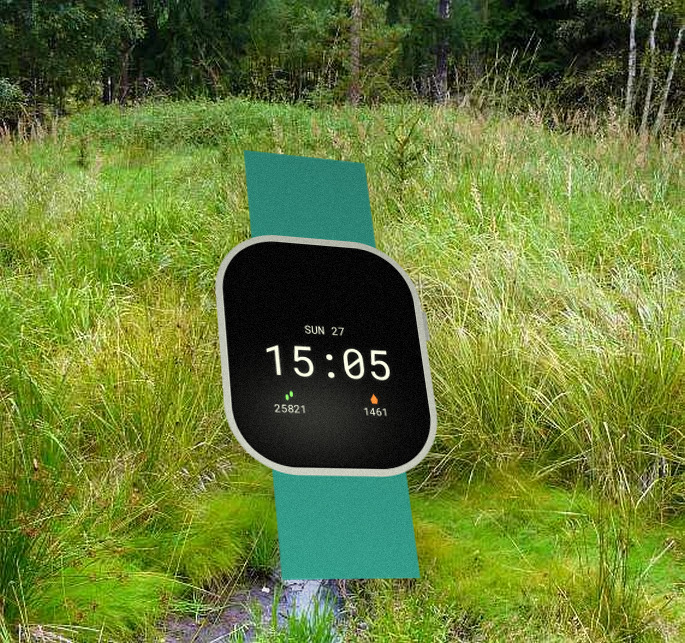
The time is **15:05**
